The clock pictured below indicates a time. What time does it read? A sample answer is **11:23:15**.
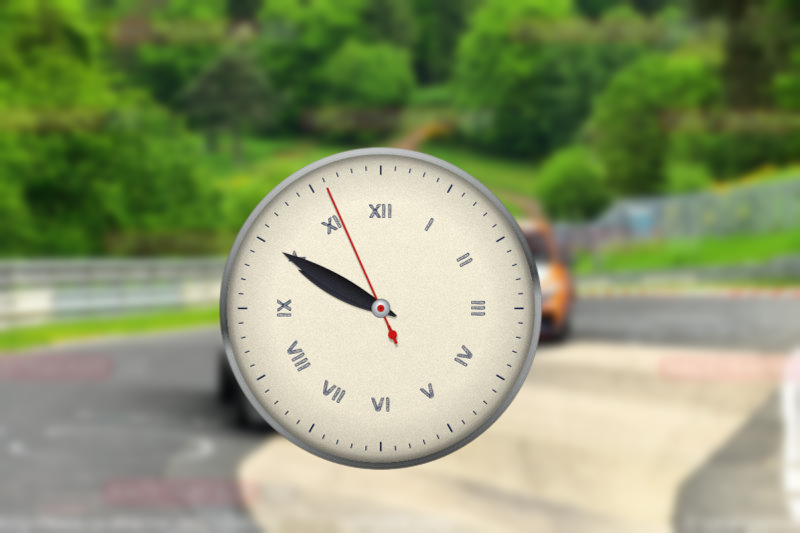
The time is **9:49:56**
